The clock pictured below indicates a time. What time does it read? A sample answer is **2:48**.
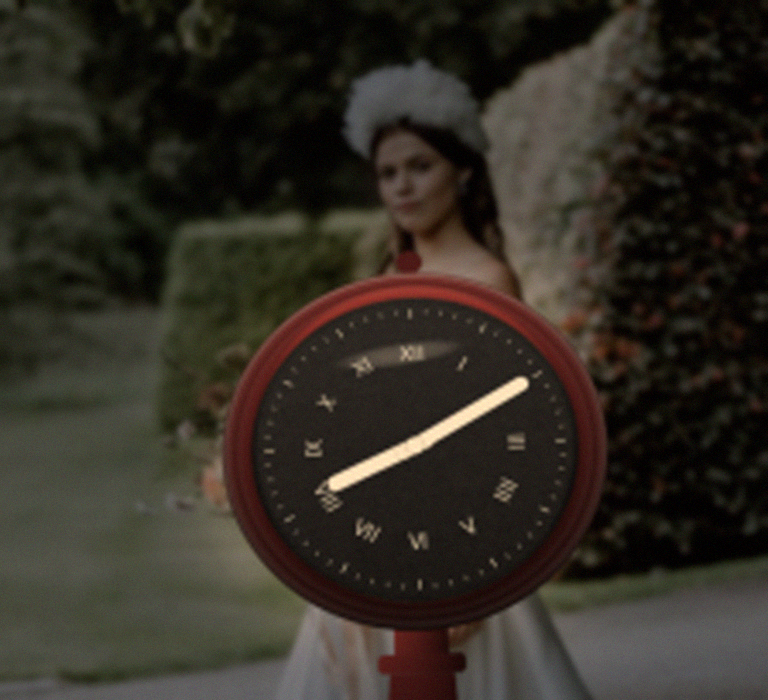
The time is **8:10**
